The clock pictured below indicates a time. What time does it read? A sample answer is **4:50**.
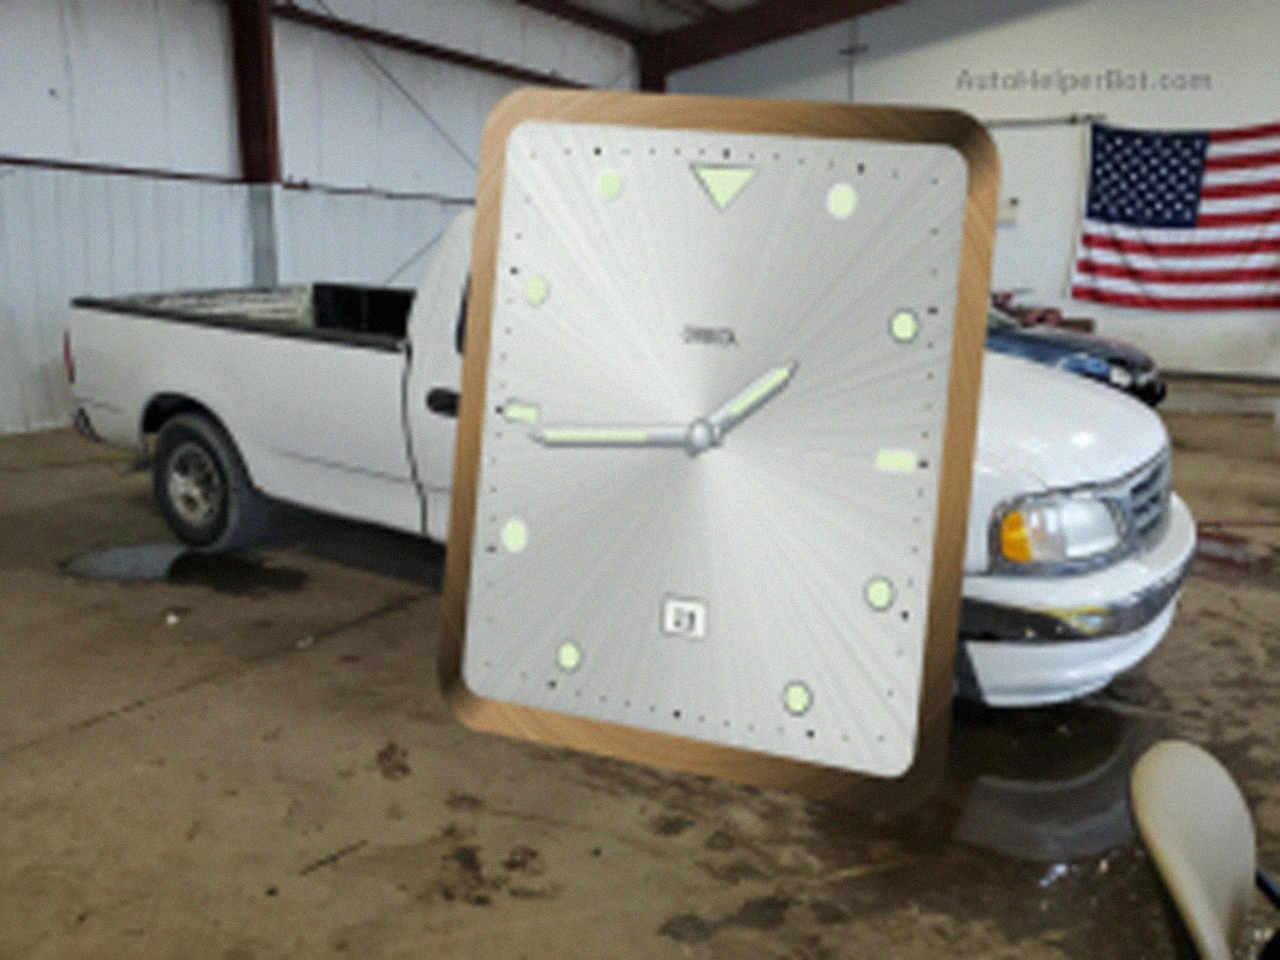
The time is **1:44**
